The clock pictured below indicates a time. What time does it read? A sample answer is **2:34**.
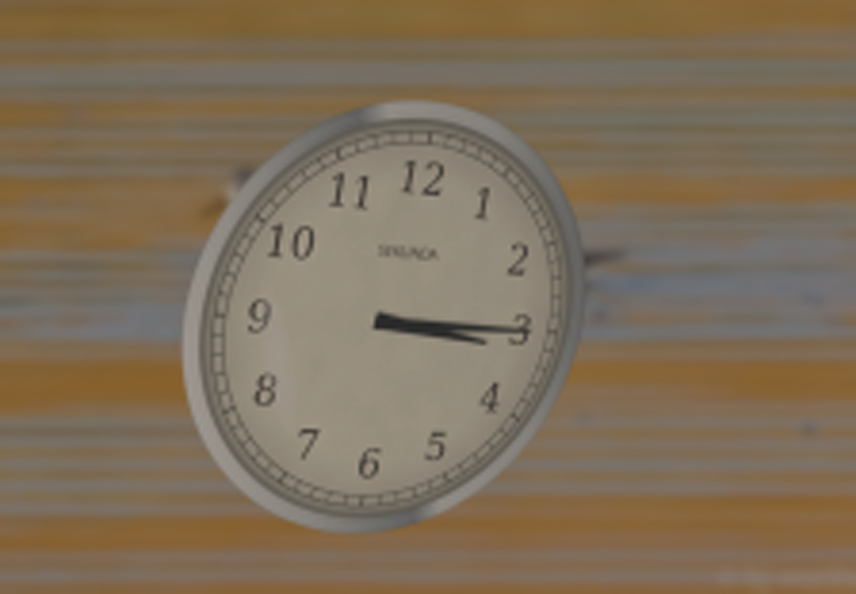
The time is **3:15**
